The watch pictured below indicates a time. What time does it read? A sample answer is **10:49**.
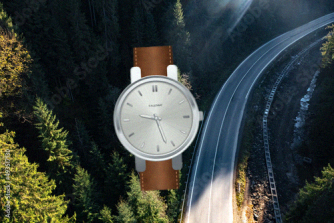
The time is **9:27**
